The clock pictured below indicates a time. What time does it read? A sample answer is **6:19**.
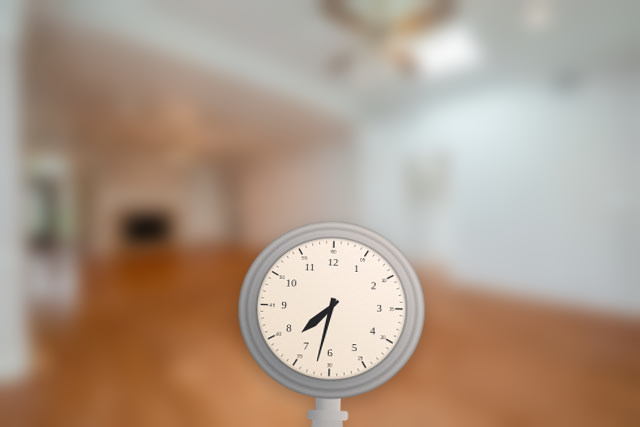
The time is **7:32**
